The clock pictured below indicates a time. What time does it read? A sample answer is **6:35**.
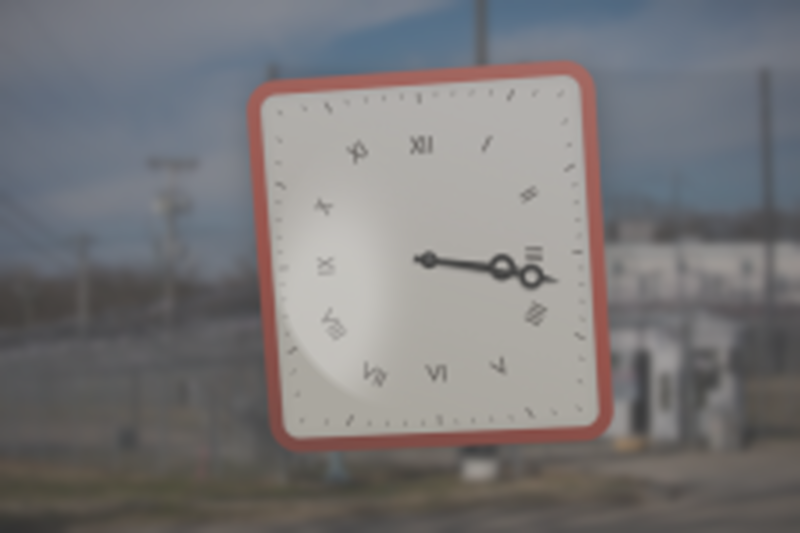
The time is **3:17**
